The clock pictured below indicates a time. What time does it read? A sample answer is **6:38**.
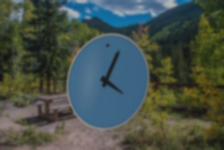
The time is **4:04**
